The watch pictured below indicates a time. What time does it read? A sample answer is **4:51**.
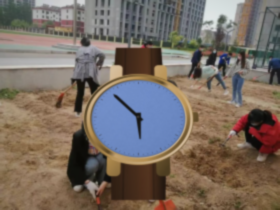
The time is **5:53**
